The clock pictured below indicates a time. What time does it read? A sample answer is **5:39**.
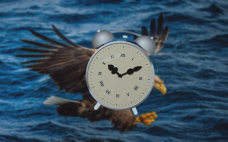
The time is **10:10**
